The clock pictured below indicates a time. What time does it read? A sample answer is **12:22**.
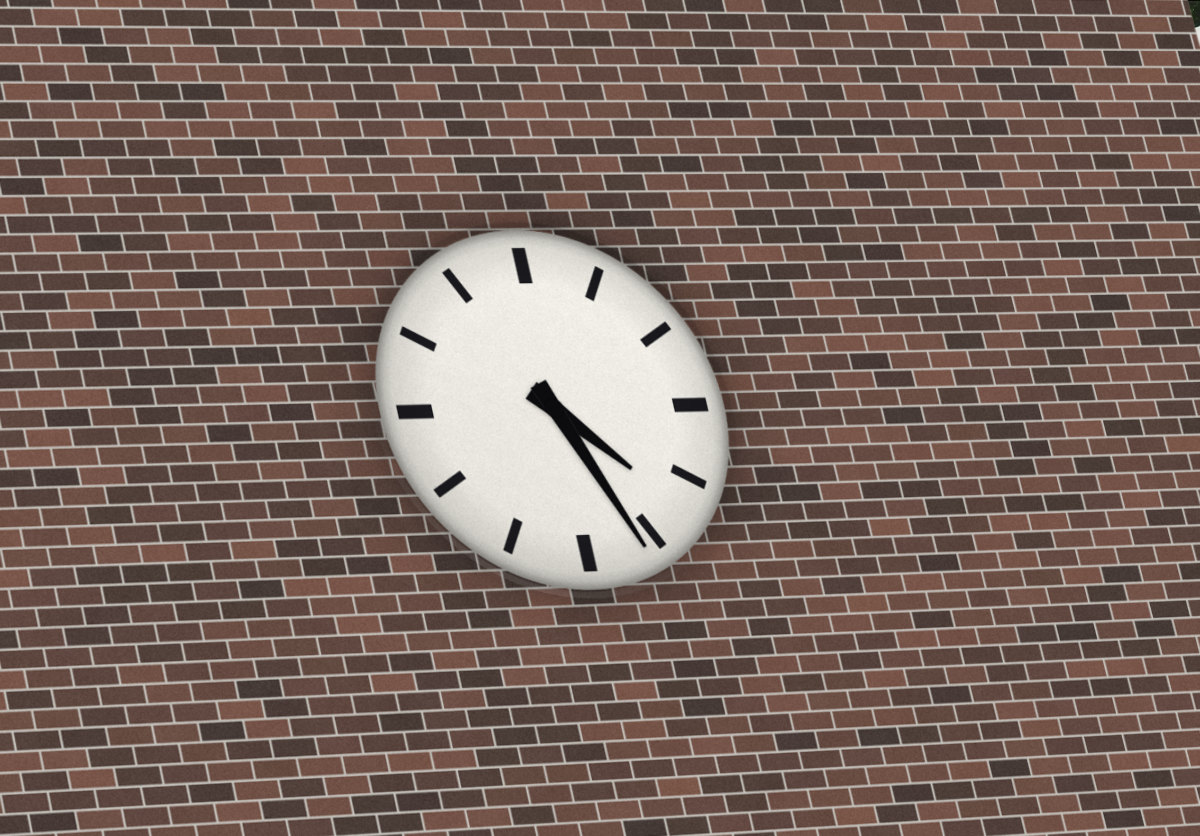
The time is **4:26**
